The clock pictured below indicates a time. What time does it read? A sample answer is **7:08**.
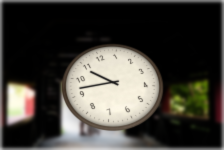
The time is **10:47**
